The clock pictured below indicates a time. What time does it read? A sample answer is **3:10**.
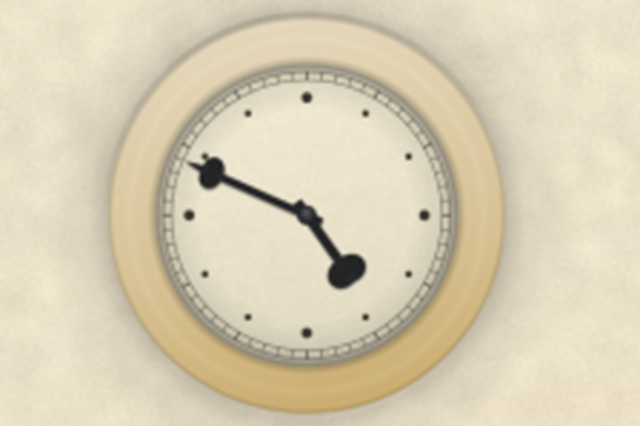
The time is **4:49**
